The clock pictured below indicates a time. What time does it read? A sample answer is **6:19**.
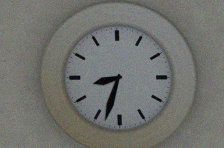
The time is **8:33**
